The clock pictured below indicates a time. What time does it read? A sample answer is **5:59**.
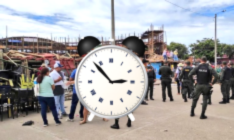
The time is **2:53**
